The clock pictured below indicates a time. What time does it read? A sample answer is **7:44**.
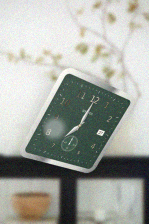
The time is **7:00**
